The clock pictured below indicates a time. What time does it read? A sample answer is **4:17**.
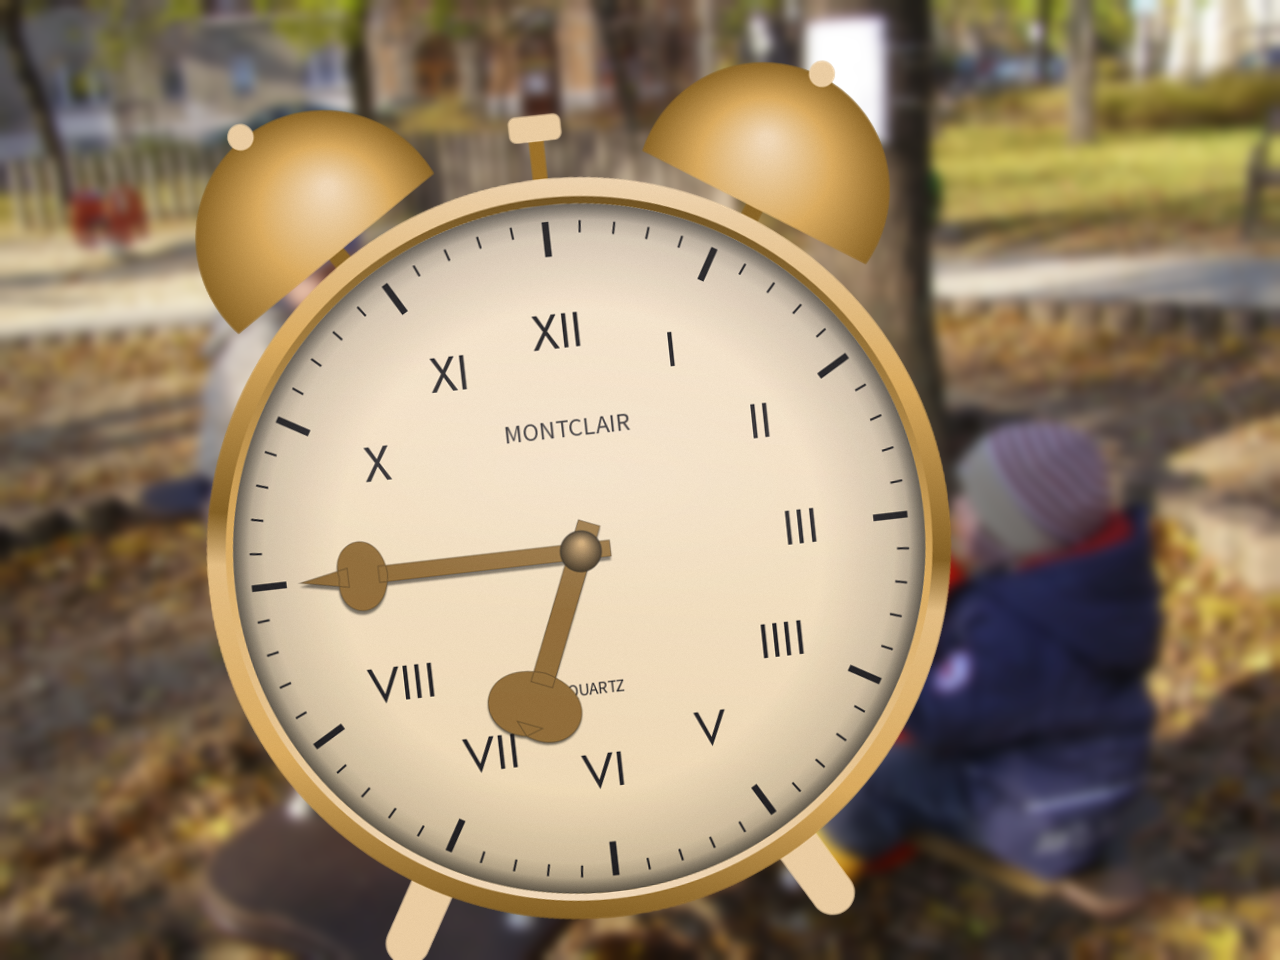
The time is **6:45**
